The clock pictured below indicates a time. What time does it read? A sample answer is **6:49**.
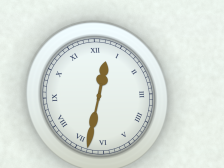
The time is **12:33**
